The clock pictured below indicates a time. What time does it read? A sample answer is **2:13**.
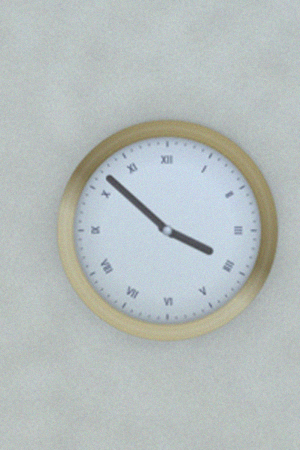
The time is **3:52**
